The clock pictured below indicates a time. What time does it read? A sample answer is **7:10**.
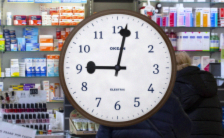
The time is **9:02**
